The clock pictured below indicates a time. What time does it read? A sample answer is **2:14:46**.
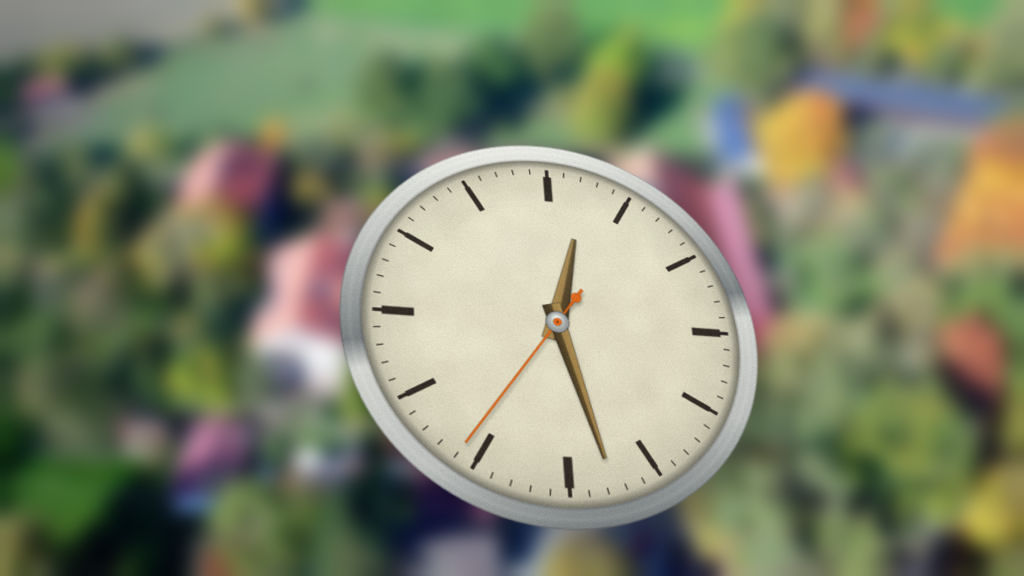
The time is **12:27:36**
